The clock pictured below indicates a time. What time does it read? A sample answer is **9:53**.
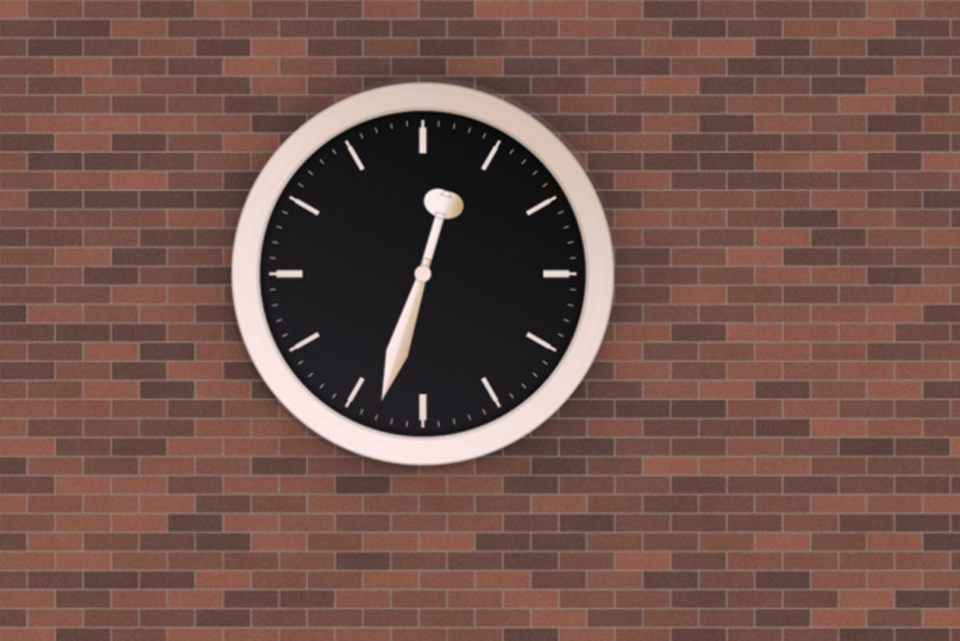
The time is **12:33**
